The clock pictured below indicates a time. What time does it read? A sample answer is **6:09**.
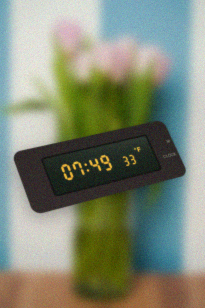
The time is **7:49**
